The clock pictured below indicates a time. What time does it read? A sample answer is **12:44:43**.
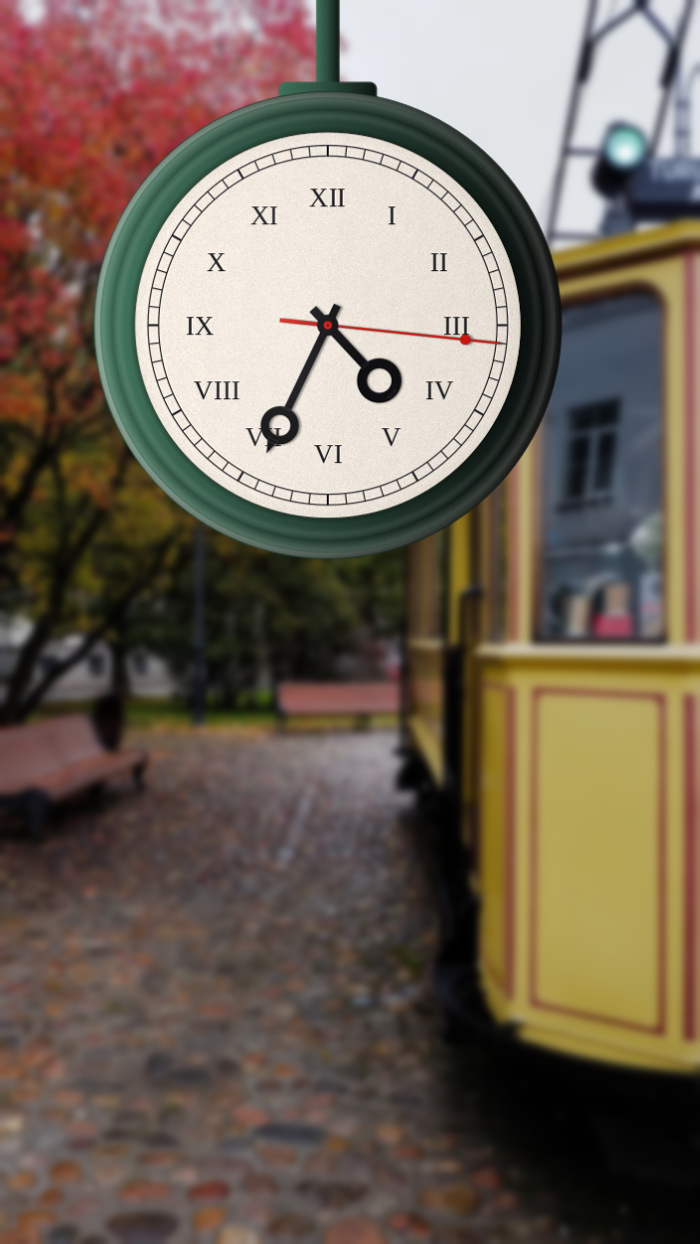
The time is **4:34:16**
